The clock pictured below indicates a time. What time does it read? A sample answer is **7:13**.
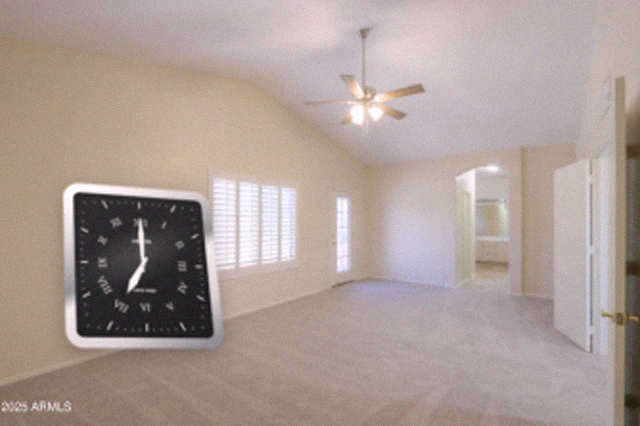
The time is **7:00**
